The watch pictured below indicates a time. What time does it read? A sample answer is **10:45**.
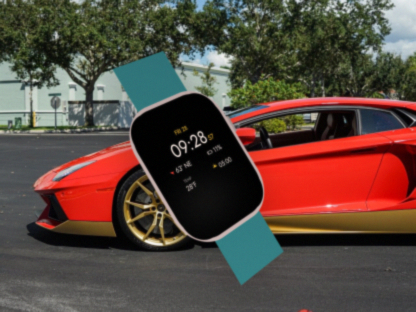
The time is **9:28**
